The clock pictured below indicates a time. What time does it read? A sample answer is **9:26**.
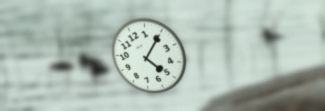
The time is **5:10**
